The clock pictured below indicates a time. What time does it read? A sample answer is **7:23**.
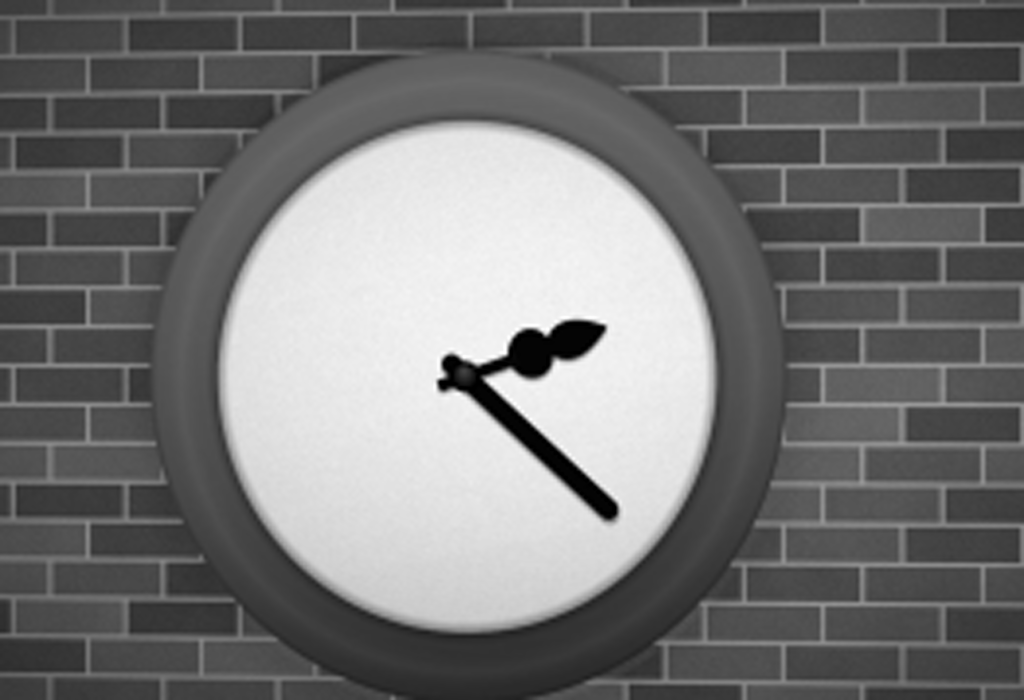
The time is **2:22**
